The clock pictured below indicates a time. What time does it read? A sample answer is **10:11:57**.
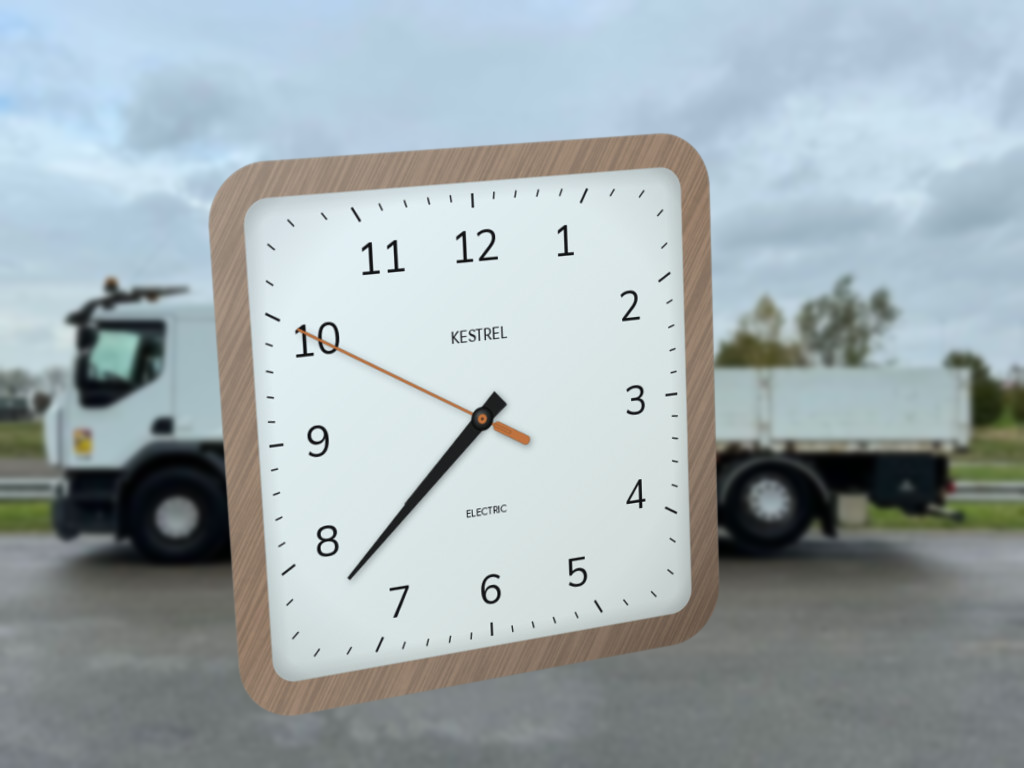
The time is **7:37:50**
